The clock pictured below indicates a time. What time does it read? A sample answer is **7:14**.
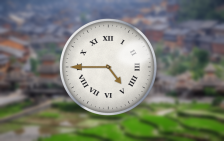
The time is **4:45**
